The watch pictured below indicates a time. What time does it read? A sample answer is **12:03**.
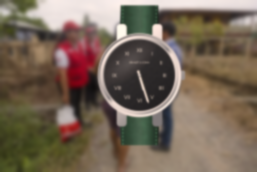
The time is **5:27**
